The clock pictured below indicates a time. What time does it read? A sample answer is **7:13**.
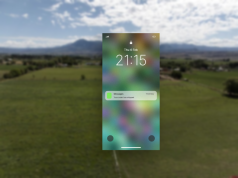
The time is **21:15**
